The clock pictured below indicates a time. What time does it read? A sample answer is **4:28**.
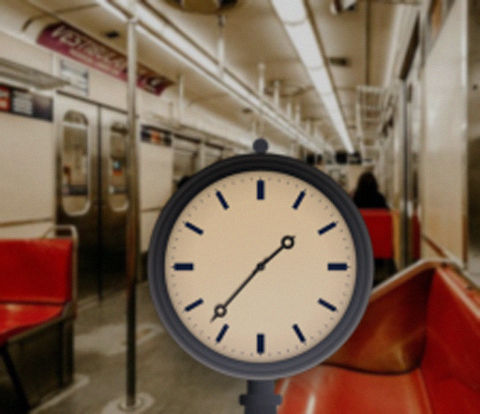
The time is **1:37**
